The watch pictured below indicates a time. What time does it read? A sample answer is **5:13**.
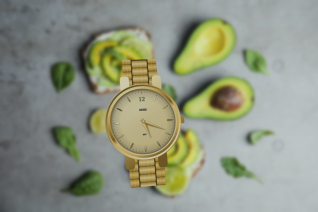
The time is **5:19**
